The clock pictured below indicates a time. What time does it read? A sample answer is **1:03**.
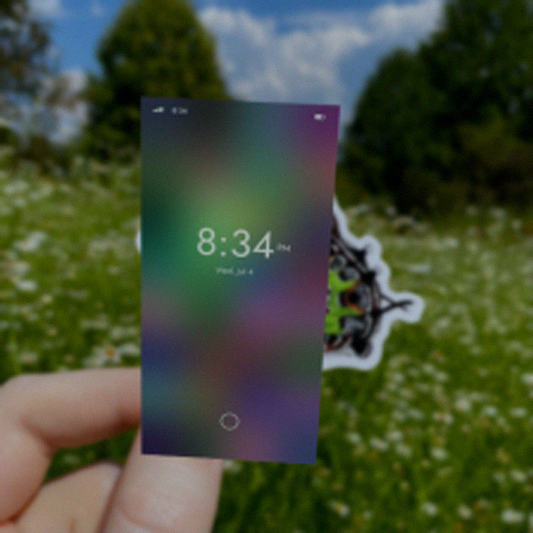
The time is **8:34**
